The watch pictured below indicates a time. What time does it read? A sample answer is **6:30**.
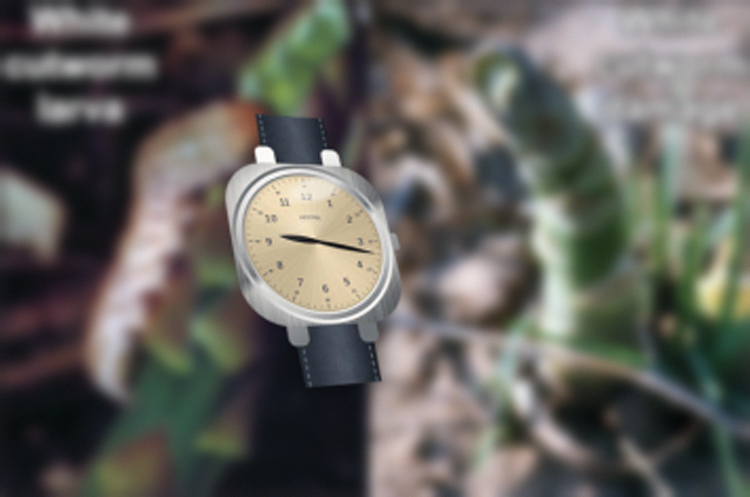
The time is **9:17**
